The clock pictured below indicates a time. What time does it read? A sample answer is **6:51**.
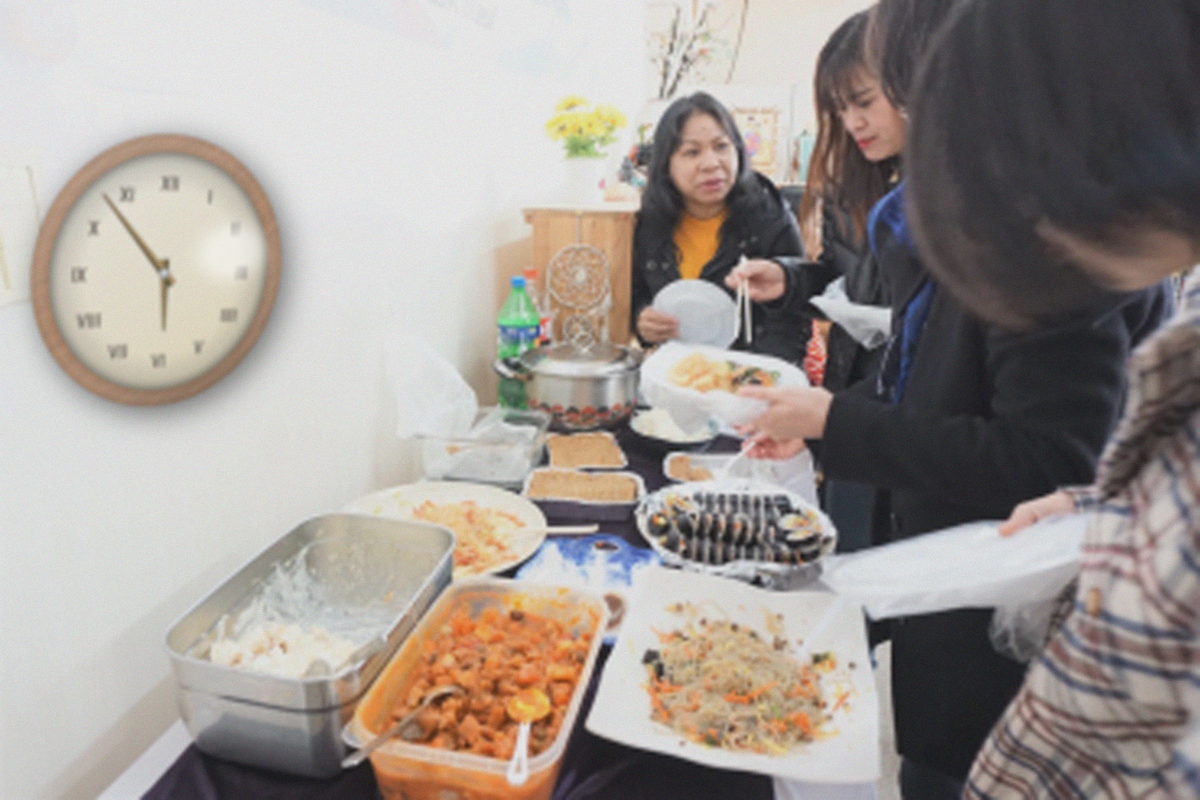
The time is **5:53**
